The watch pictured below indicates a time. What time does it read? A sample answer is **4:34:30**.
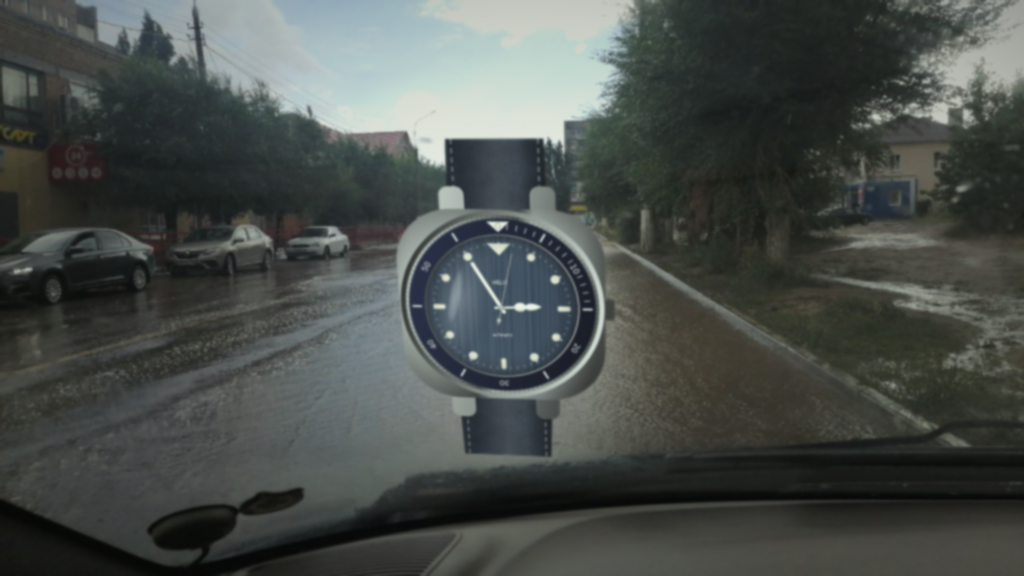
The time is **2:55:02**
